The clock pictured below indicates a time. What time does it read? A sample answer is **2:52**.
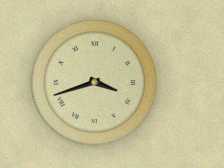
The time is **3:42**
